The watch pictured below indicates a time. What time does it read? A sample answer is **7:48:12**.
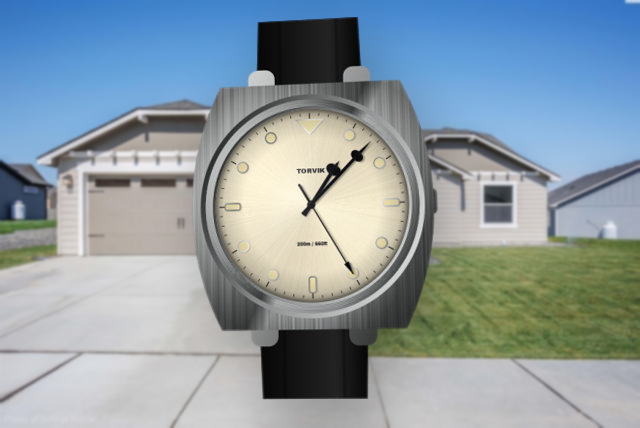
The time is **1:07:25**
